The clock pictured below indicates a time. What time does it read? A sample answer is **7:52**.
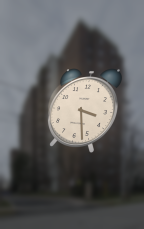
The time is **3:27**
